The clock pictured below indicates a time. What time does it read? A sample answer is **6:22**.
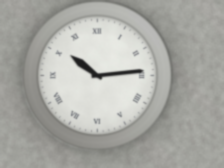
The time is **10:14**
